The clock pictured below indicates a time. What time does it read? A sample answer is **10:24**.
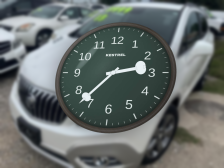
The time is **2:37**
